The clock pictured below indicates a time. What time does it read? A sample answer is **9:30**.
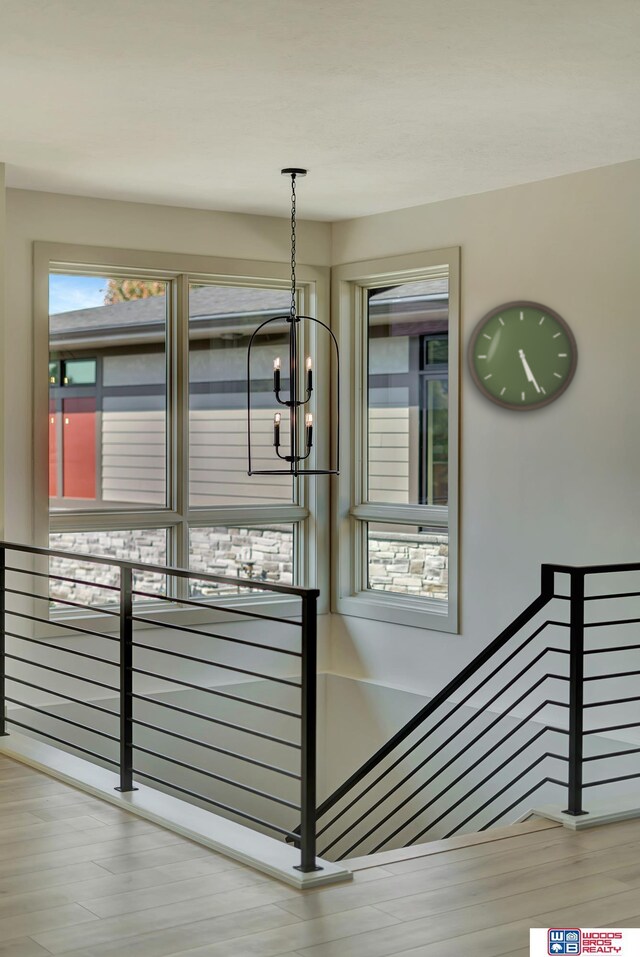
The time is **5:26**
